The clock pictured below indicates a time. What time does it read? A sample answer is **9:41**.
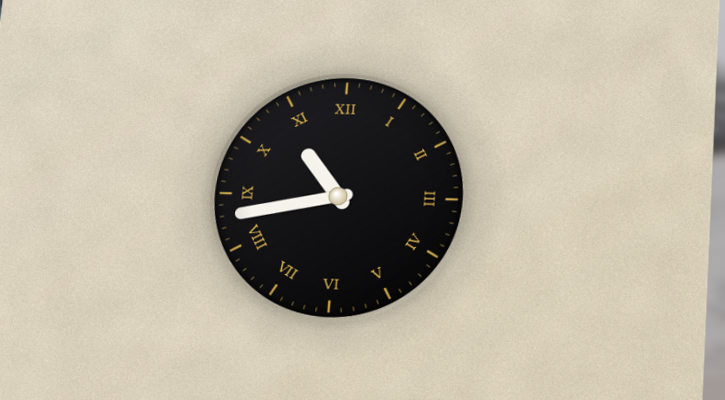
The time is **10:43**
